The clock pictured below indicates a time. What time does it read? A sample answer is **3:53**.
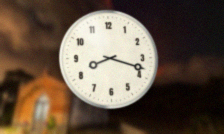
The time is **8:18**
